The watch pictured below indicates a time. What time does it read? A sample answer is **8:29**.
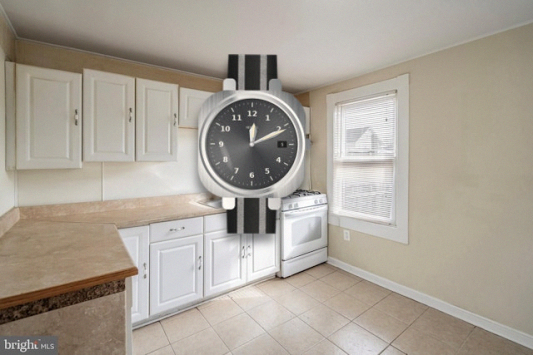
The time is **12:11**
